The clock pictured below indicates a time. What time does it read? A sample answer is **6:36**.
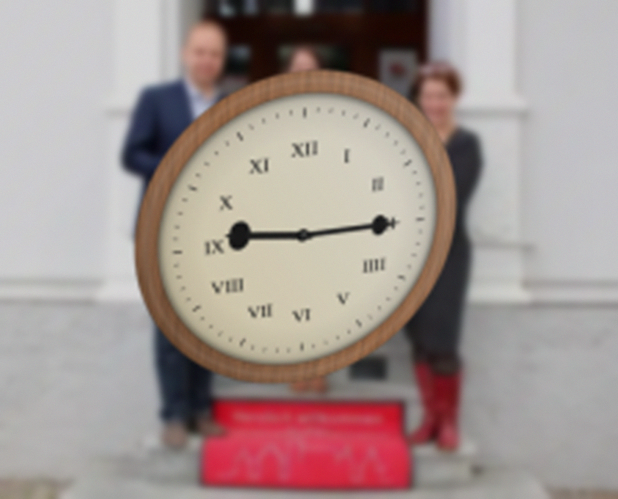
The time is **9:15**
